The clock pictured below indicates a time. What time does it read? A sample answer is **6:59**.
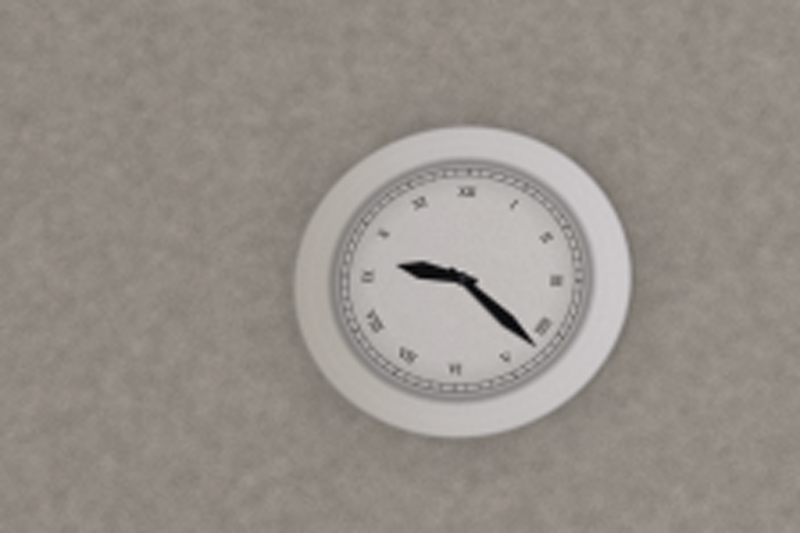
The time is **9:22**
